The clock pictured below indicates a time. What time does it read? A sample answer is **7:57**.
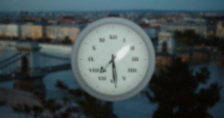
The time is **7:29**
